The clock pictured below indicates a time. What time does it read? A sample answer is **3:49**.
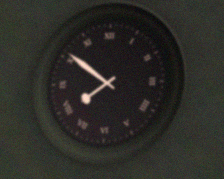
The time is **7:51**
